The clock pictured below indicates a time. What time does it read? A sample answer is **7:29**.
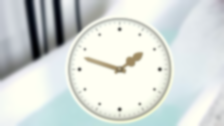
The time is **1:48**
